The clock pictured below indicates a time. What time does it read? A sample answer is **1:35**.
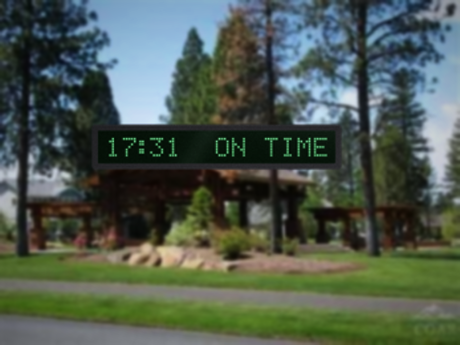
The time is **17:31**
